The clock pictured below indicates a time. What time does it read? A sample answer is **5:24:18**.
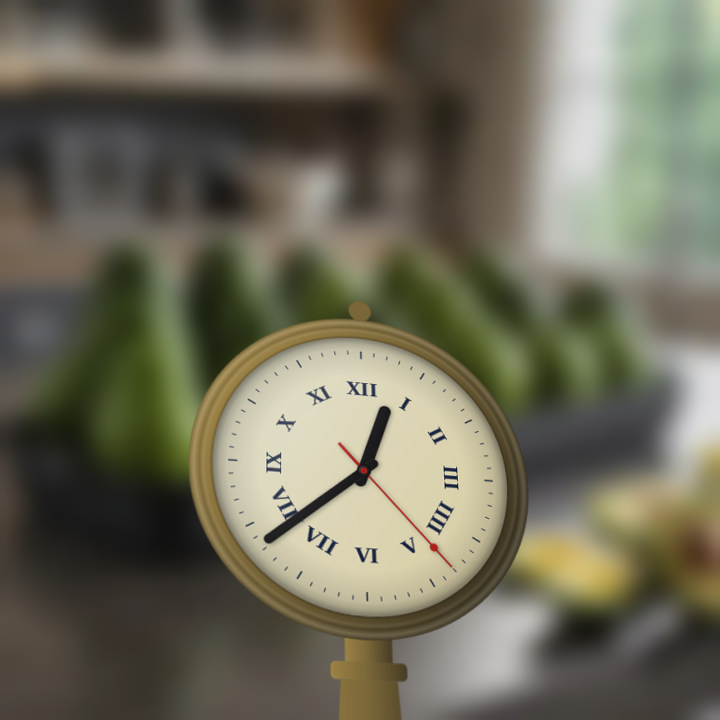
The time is **12:38:23**
